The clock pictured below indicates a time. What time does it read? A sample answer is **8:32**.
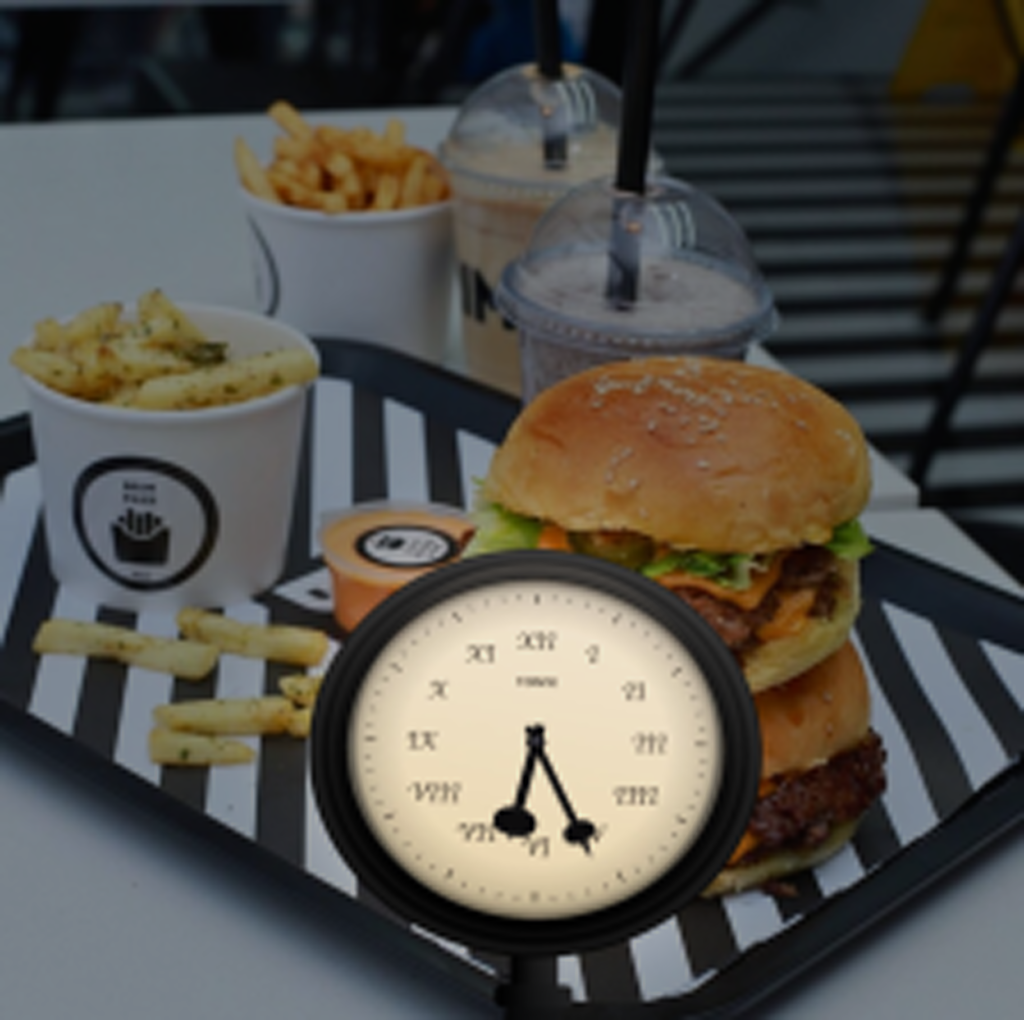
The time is **6:26**
